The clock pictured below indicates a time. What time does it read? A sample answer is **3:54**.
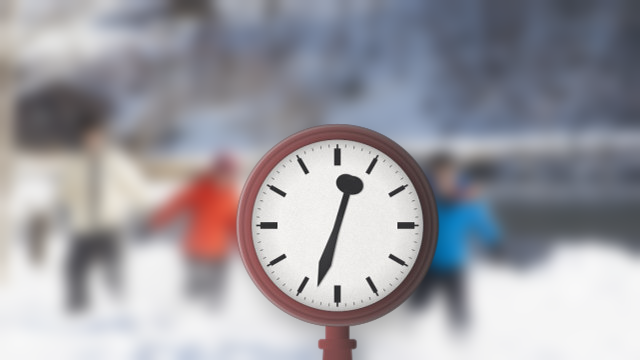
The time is **12:33**
